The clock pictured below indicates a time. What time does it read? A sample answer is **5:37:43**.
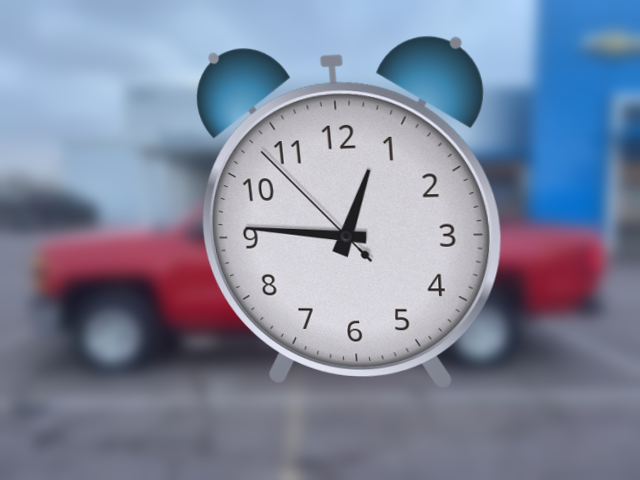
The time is **12:45:53**
